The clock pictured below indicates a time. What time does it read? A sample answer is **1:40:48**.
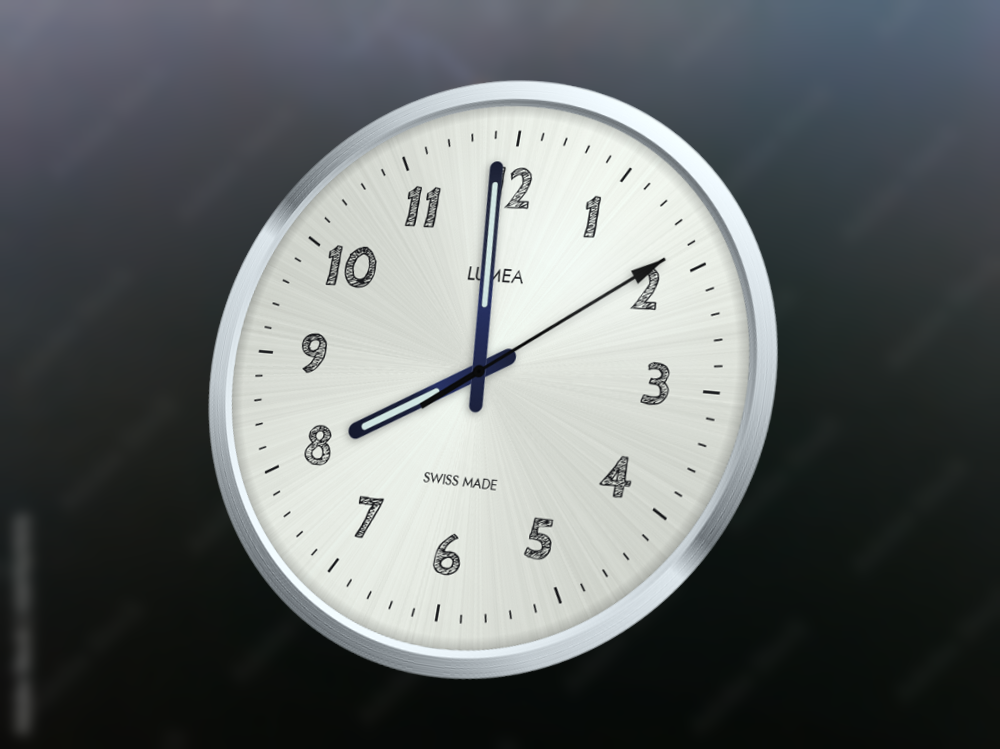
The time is **7:59:09**
